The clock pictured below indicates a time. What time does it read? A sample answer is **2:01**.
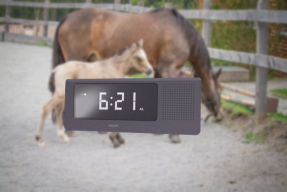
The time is **6:21**
